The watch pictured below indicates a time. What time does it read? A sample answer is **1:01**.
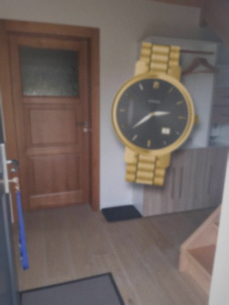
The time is **2:38**
